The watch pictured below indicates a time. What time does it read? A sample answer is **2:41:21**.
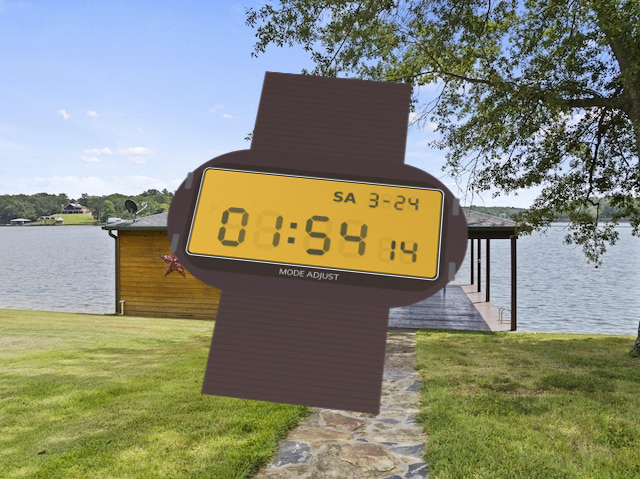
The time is **1:54:14**
